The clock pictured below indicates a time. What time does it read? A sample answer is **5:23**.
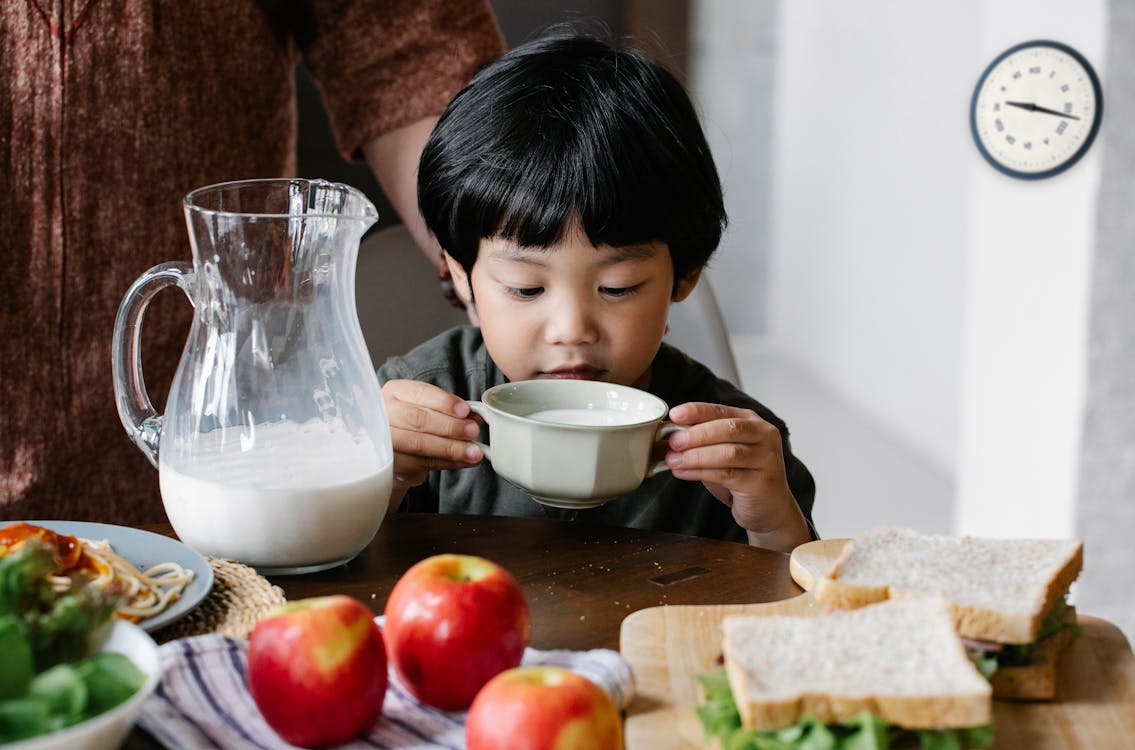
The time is **9:17**
